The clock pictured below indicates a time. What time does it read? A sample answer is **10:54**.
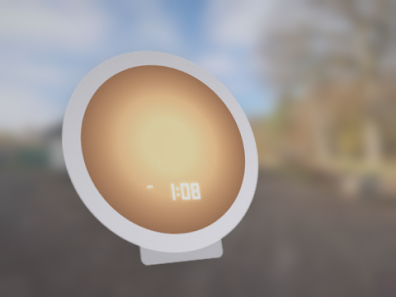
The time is **1:08**
